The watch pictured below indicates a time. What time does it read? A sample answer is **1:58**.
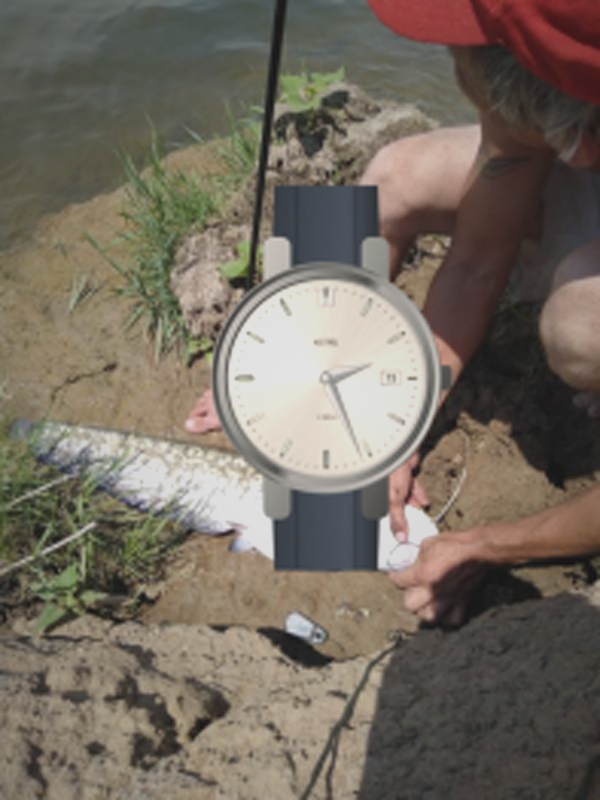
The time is **2:26**
